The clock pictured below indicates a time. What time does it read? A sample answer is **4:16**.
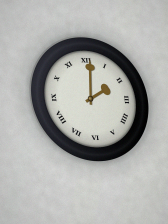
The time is **2:01**
